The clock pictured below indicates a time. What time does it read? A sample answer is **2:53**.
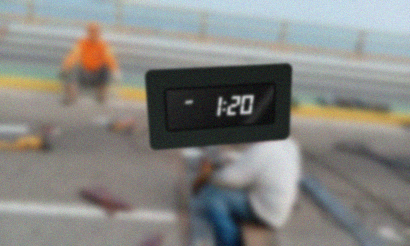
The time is **1:20**
